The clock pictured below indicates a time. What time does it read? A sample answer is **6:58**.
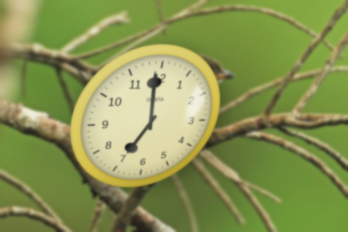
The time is **6:59**
